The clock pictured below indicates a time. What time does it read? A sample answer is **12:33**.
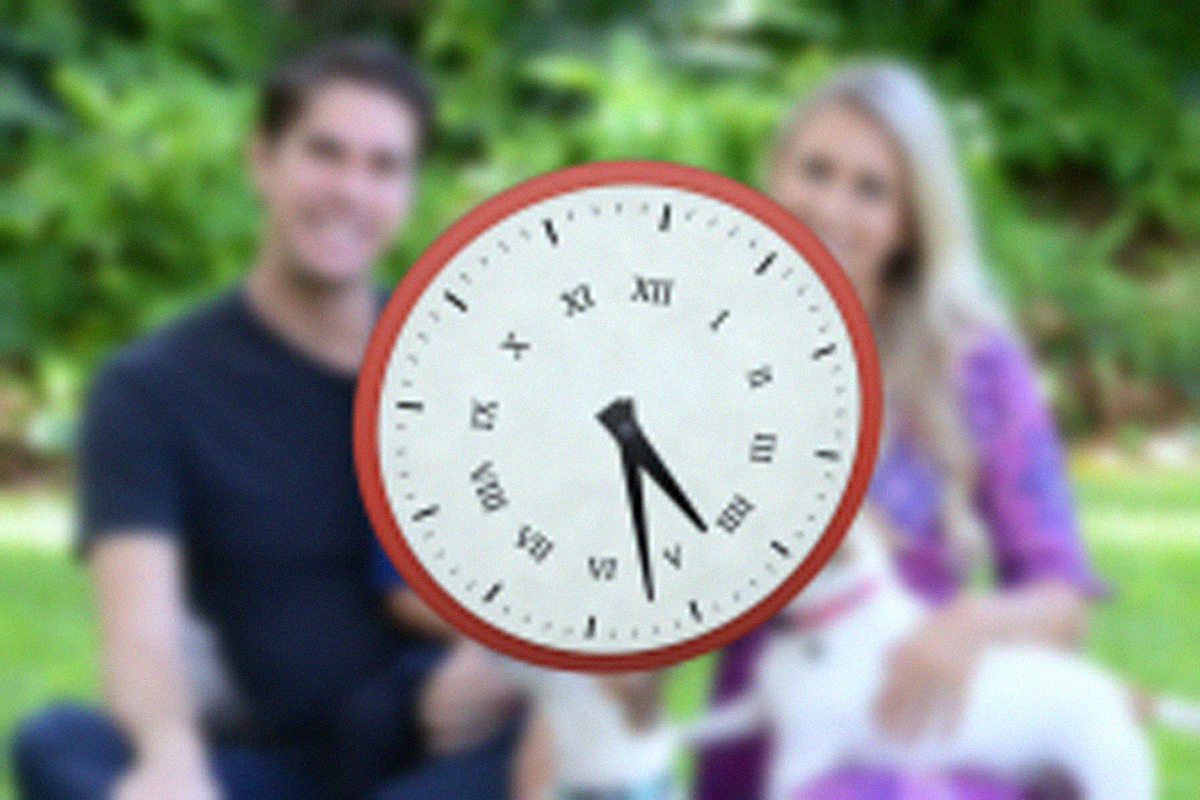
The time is **4:27**
